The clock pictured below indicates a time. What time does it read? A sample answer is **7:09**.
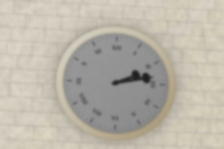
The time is **2:13**
